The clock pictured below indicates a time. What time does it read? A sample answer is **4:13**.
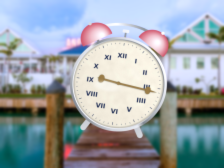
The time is **9:16**
